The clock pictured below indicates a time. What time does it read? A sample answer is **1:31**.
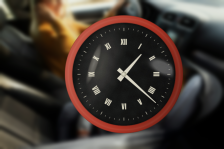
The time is **1:22**
